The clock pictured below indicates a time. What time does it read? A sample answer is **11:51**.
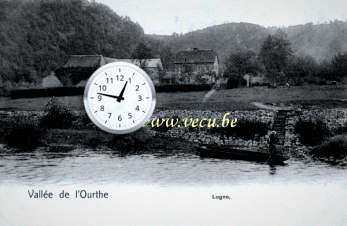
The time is **12:47**
